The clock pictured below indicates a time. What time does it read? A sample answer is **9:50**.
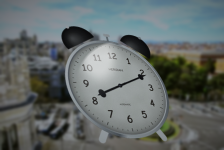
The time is **8:11**
